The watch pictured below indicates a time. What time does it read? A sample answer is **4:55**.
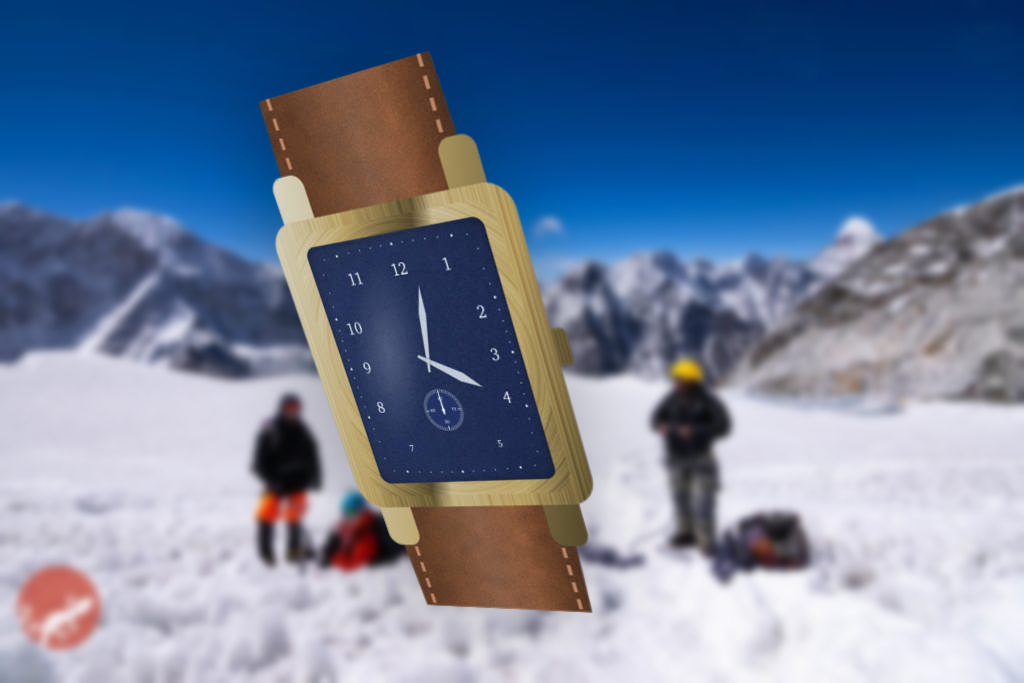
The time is **4:02**
